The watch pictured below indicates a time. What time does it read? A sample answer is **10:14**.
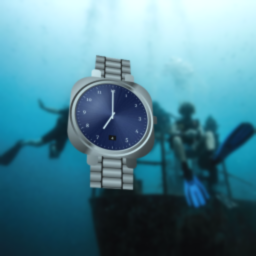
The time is **7:00**
